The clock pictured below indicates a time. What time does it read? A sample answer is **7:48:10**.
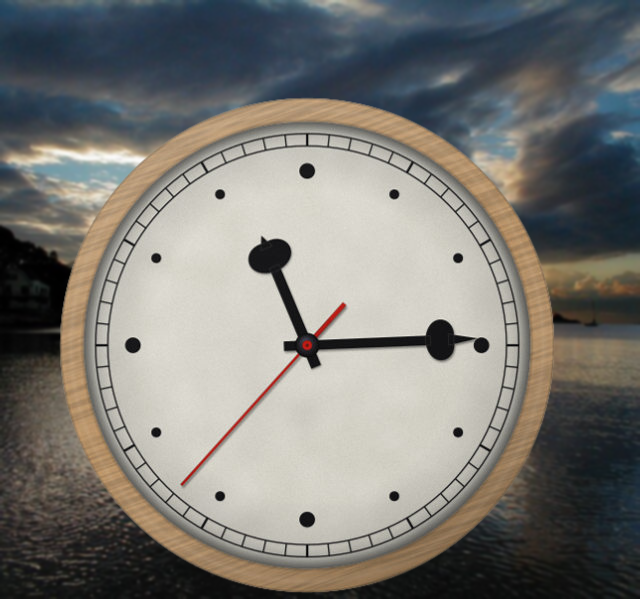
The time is **11:14:37**
